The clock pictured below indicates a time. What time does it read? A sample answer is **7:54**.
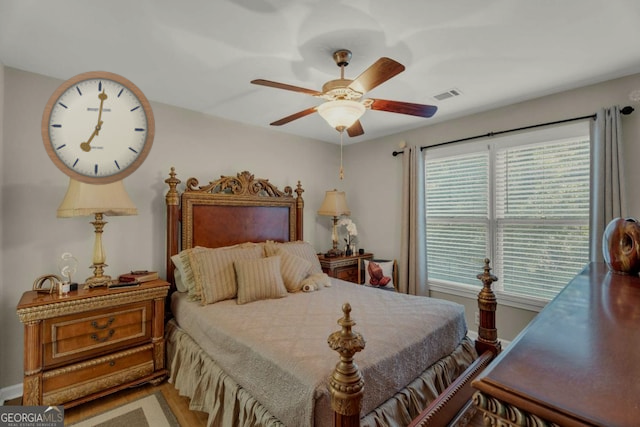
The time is **7:01**
